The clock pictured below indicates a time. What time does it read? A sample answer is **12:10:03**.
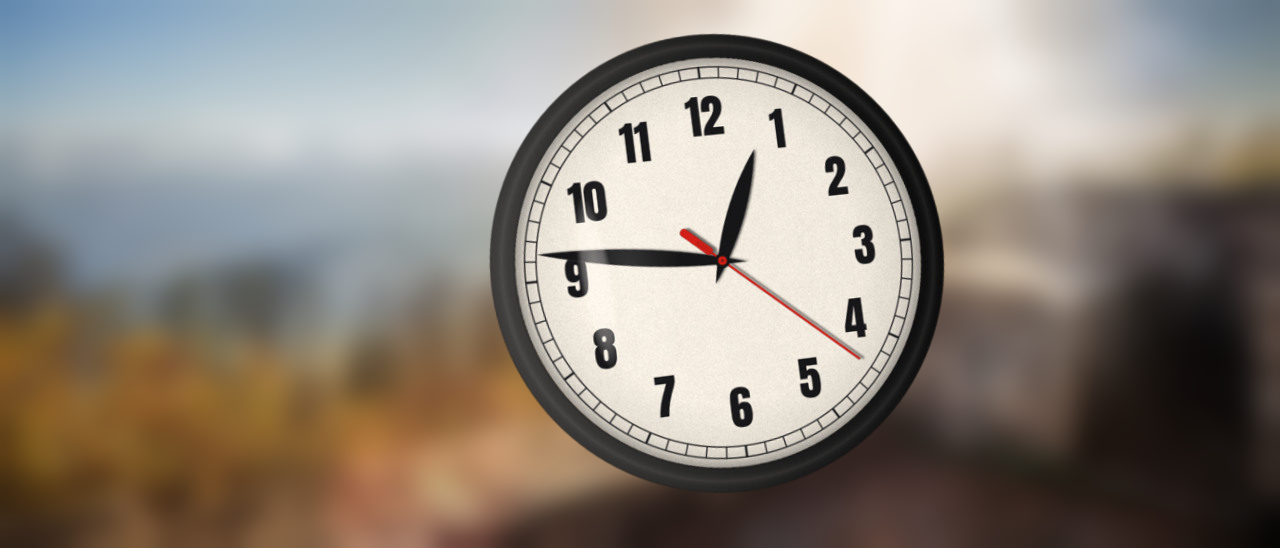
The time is **12:46:22**
